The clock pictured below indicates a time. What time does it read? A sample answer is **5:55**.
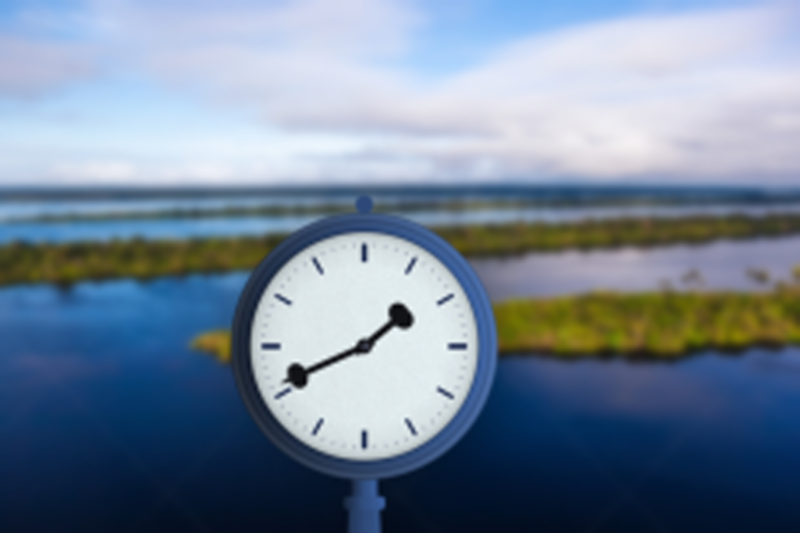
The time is **1:41**
